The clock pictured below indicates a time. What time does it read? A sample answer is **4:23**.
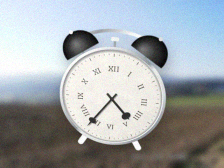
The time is **4:36**
